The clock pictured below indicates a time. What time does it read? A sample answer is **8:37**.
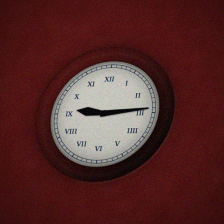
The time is **9:14**
